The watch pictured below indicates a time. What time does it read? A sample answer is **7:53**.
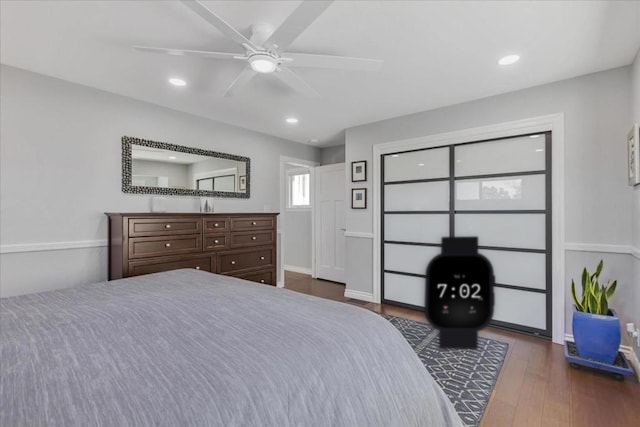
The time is **7:02**
